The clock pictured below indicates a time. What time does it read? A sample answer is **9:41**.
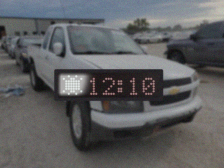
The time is **12:10**
